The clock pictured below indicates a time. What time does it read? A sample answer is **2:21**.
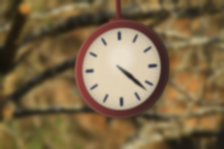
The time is **4:22**
